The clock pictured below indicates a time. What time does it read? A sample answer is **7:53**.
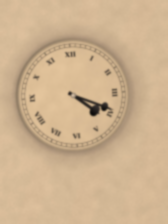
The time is **4:19**
